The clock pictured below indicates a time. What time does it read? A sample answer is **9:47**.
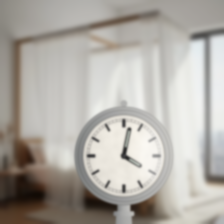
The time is **4:02**
